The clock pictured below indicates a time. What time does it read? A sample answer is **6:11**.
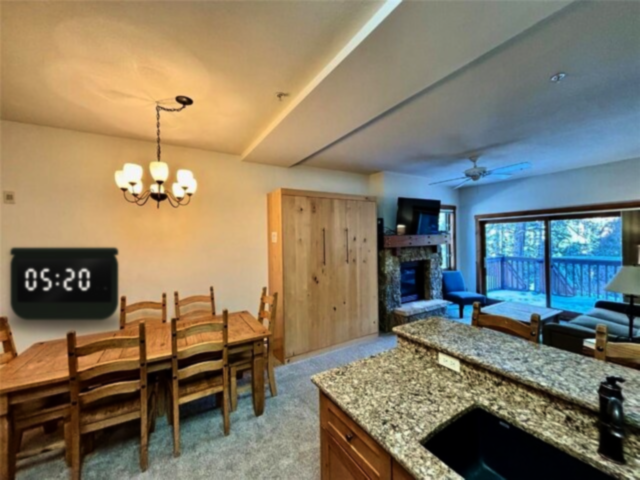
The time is **5:20**
